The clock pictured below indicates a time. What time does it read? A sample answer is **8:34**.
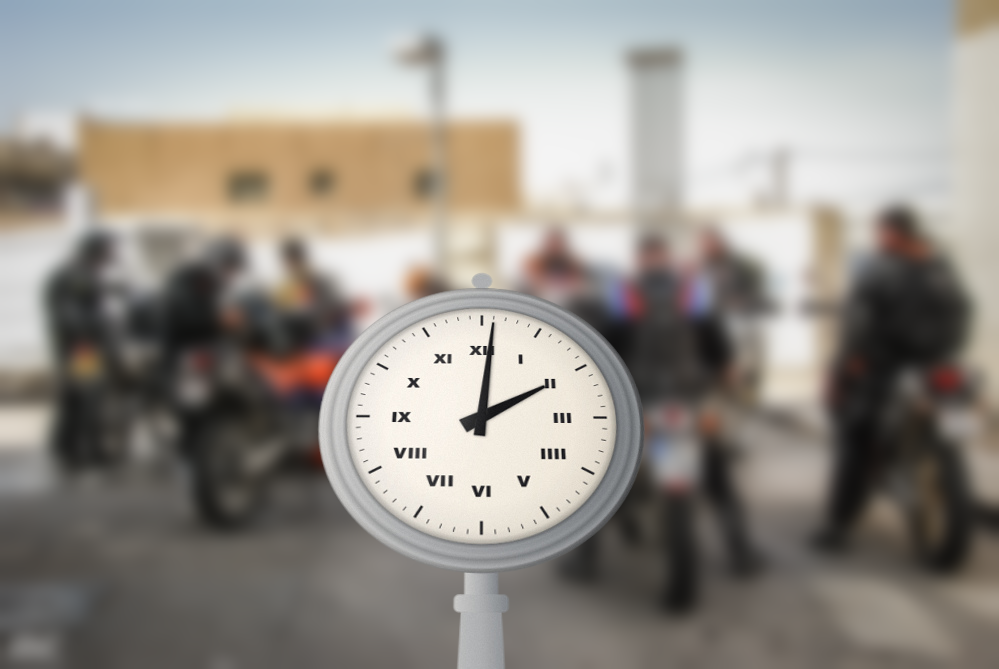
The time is **2:01**
